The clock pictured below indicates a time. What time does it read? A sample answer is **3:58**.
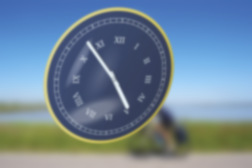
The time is **4:53**
